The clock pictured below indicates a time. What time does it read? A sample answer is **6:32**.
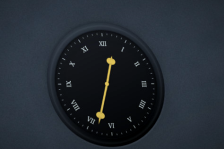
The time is **12:33**
